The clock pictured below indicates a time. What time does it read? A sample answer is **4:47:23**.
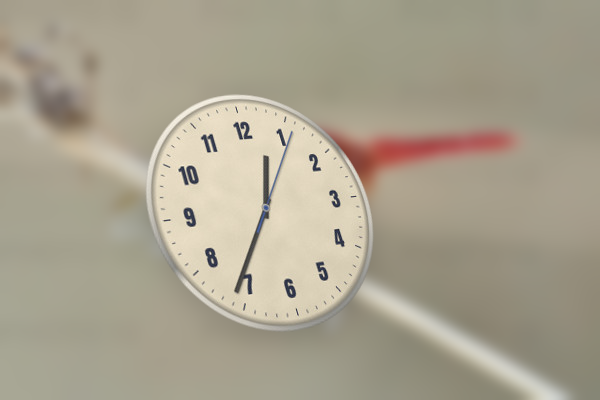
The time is **12:36:06**
